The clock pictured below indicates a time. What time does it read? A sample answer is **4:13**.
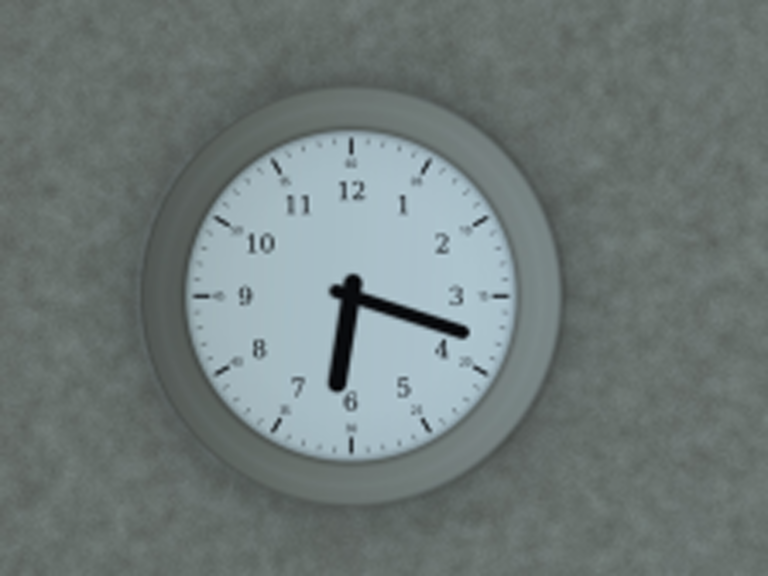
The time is **6:18**
